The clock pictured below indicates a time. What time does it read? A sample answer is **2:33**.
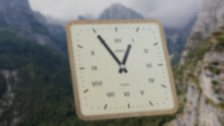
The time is **12:55**
